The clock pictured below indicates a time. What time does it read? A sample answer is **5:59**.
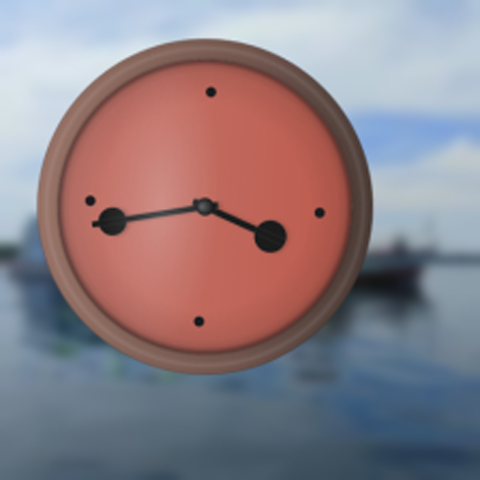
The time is **3:43**
